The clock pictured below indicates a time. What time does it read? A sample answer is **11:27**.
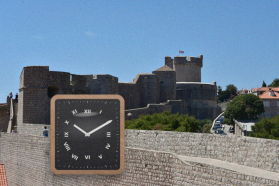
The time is **10:10**
